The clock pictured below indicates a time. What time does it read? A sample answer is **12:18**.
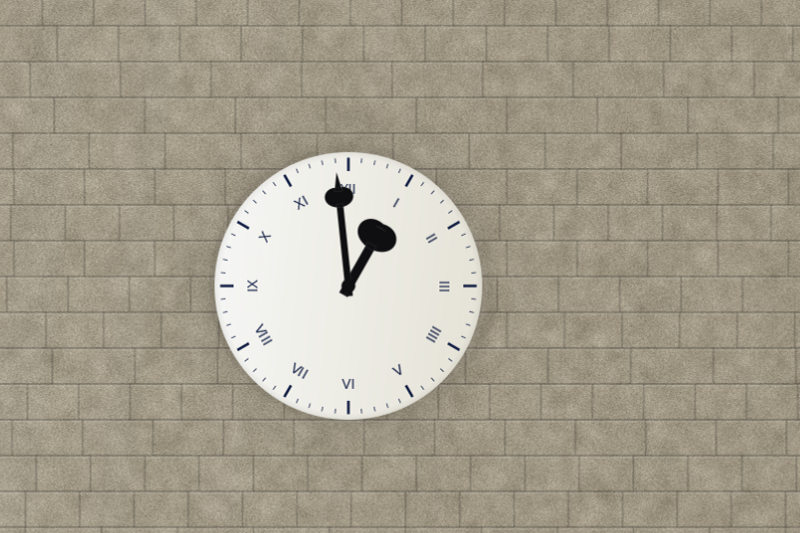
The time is **12:59**
